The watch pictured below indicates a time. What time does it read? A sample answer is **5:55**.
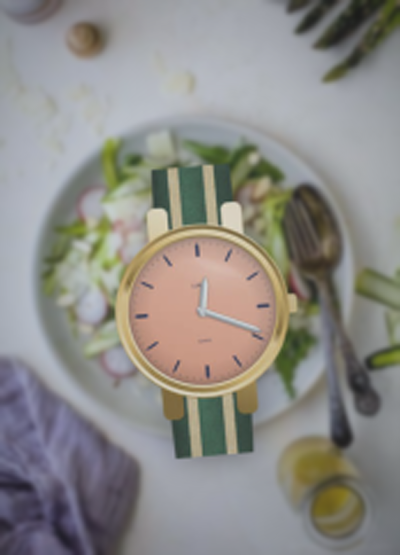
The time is **12:19**
